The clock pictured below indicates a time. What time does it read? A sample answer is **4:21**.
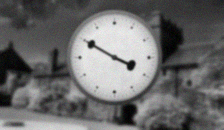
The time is **3:50**
